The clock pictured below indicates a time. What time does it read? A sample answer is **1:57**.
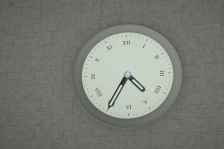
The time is **4:35**
